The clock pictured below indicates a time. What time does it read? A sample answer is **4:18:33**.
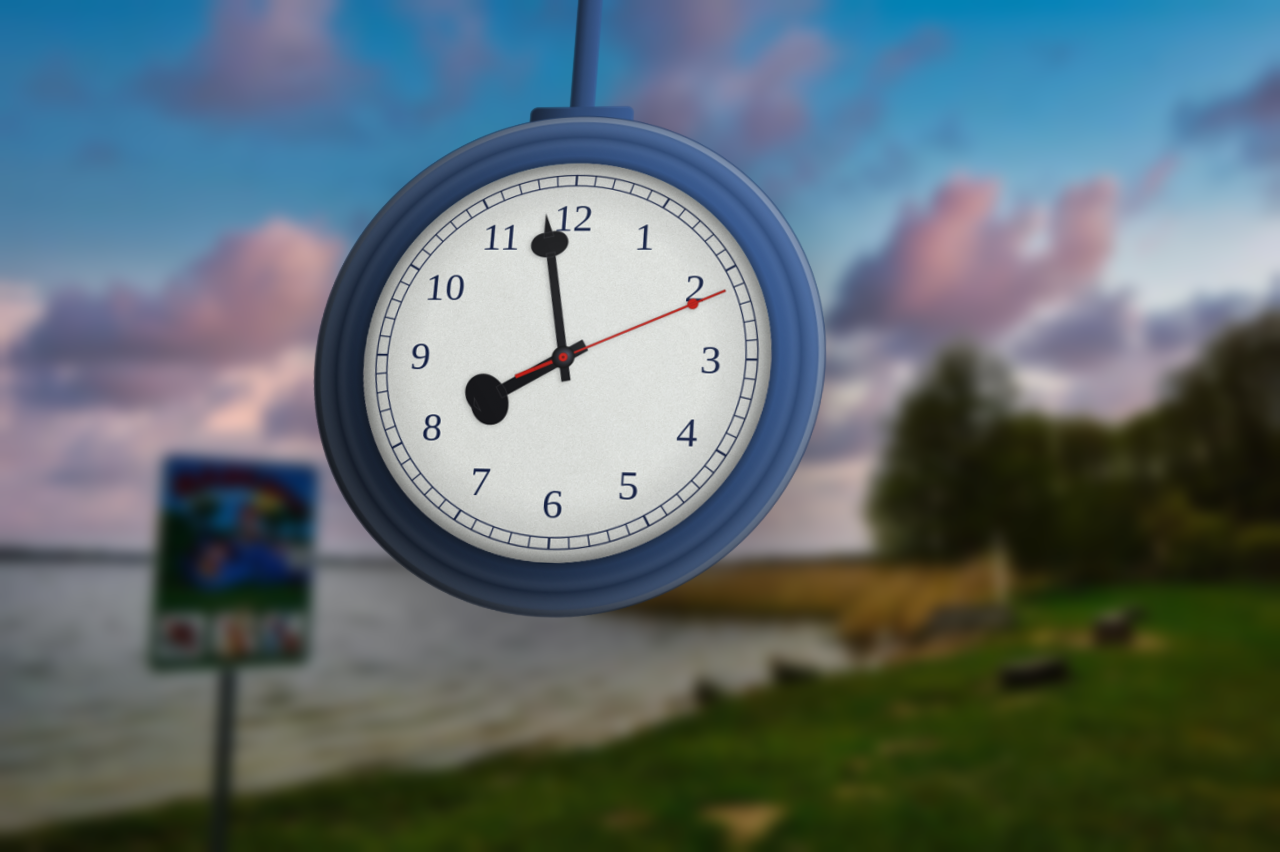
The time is **7:58:11**
